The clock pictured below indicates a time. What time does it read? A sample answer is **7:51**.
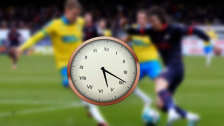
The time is **5:19**
